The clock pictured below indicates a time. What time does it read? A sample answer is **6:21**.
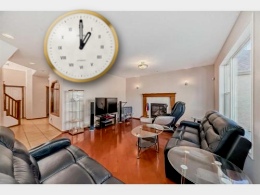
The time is **1:00**
